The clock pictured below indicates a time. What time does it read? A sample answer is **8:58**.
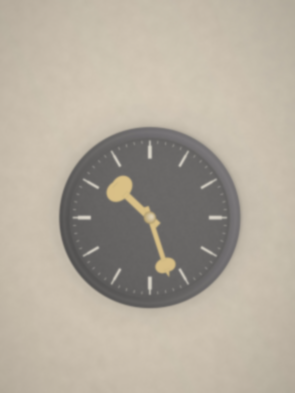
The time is **10:27**
